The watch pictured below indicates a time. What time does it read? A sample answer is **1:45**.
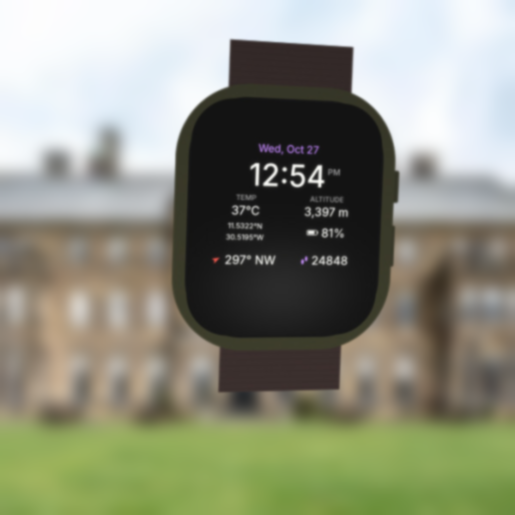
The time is **12:54**
